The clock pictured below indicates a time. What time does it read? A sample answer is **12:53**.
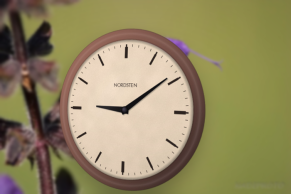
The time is **9:09**
